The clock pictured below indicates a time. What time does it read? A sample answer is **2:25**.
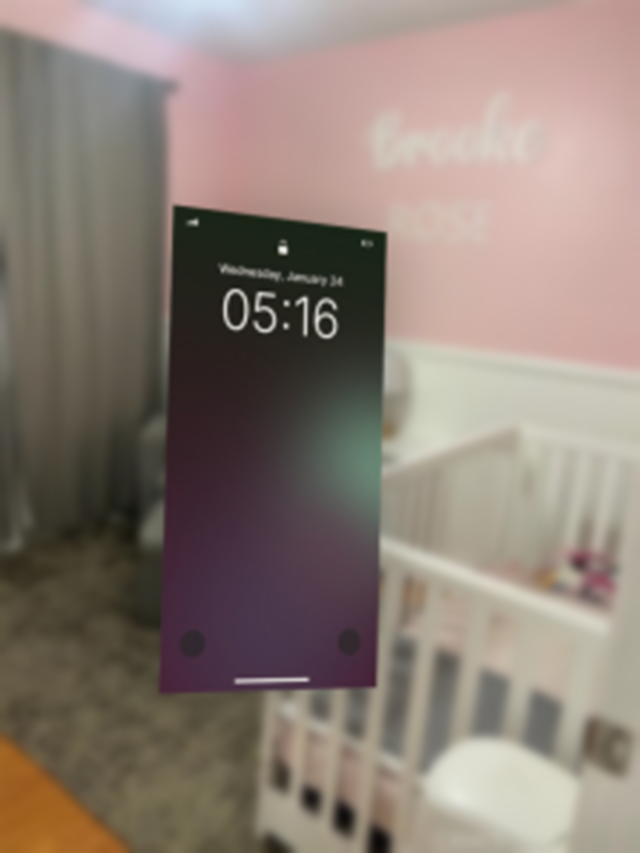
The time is **5:16**
